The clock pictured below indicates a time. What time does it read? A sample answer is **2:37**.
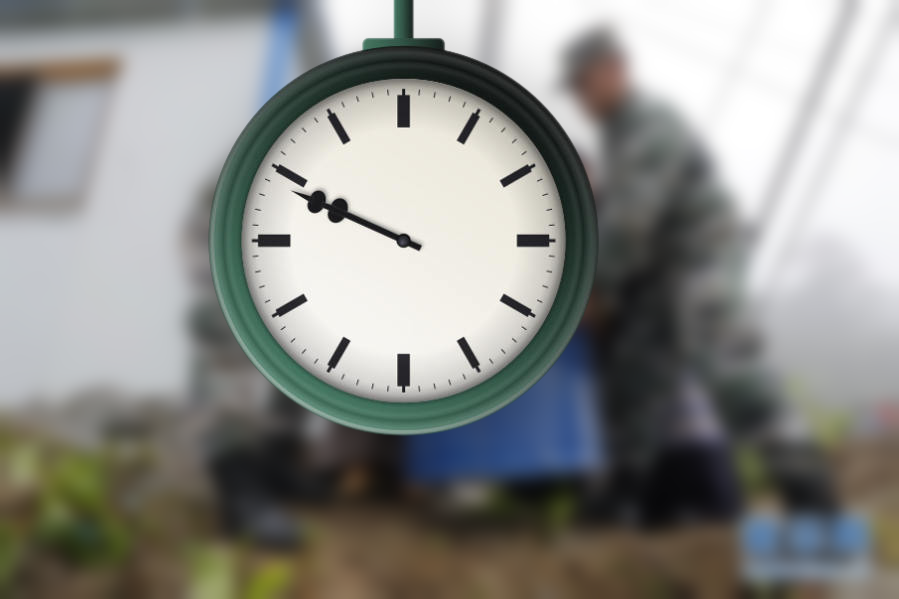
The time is **9:49**
